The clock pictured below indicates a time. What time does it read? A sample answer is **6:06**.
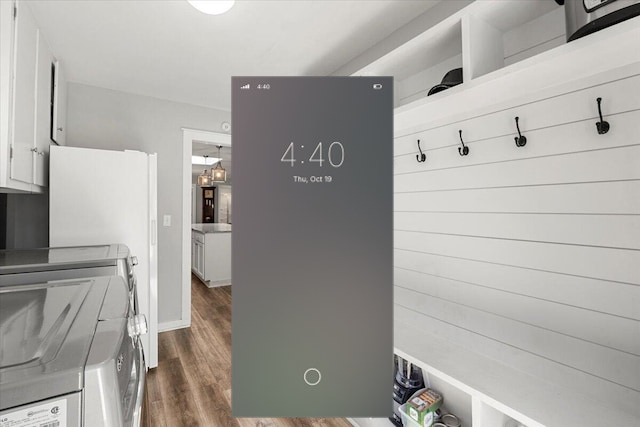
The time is **4:40**
